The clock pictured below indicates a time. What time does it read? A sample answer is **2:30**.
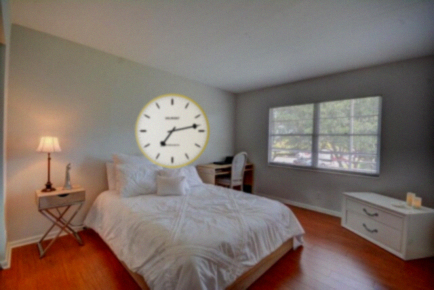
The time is **7:13**
